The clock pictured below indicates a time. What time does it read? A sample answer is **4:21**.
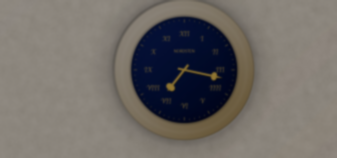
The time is **7:17**
